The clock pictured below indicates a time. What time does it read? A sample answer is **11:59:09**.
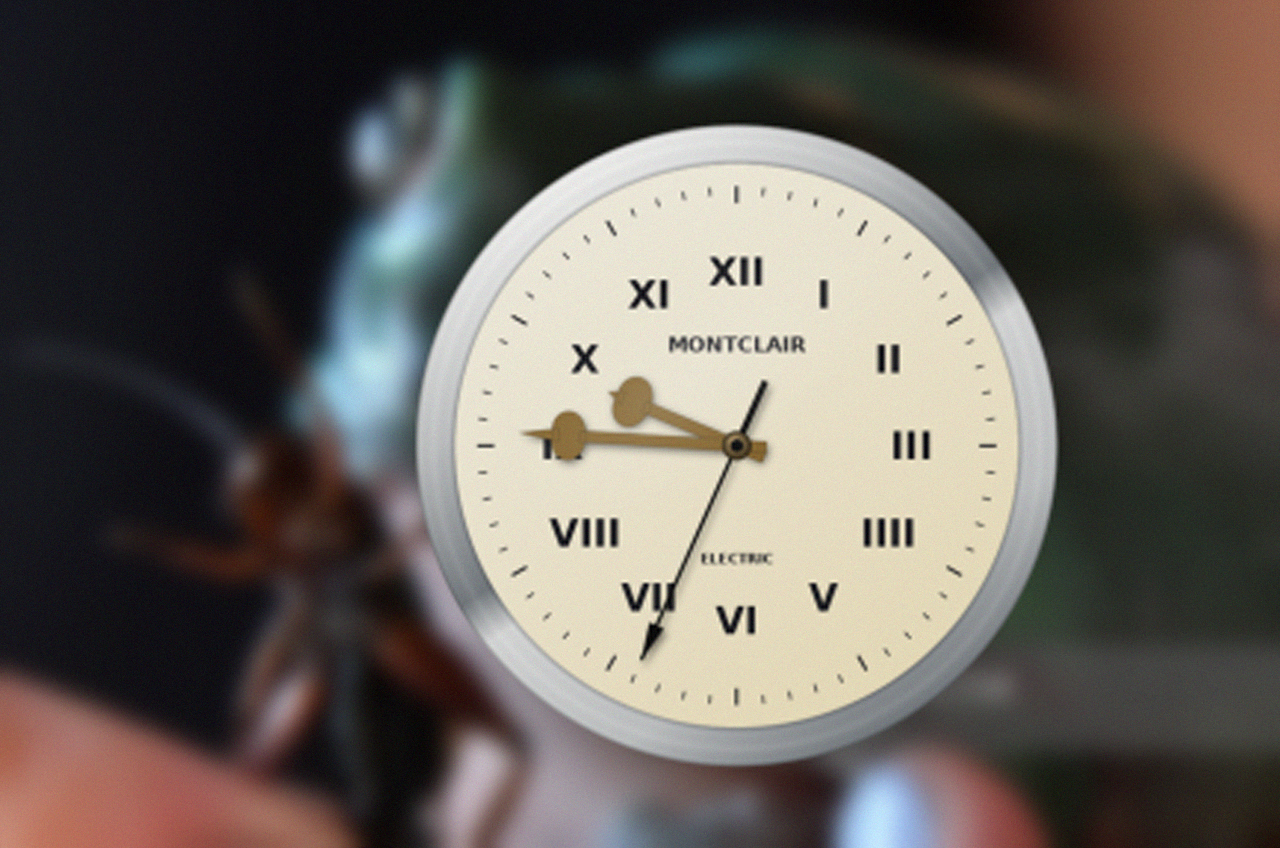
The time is **9:45:34**
